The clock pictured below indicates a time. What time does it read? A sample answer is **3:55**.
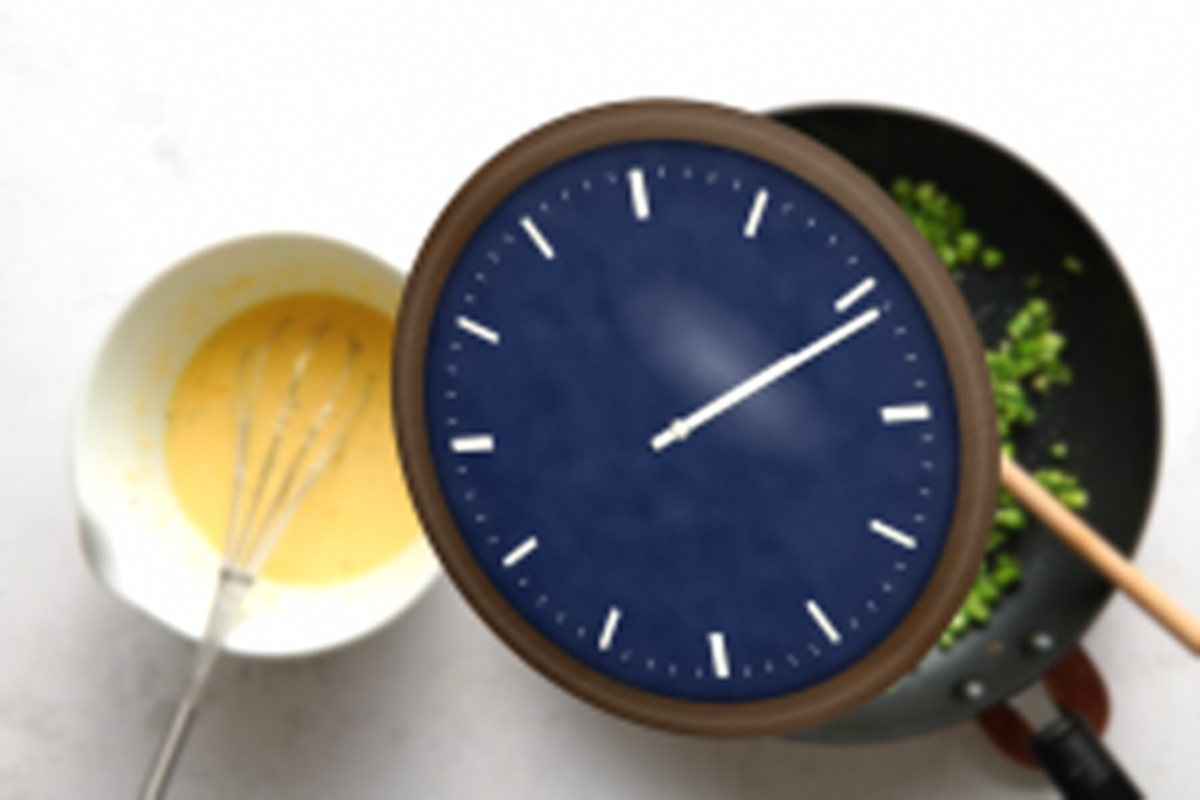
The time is **2:11**
